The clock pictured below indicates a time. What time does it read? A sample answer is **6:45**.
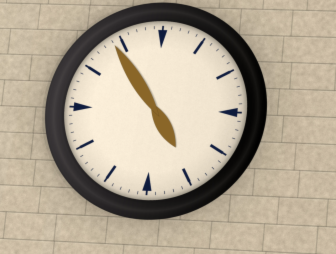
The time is **4:54**
